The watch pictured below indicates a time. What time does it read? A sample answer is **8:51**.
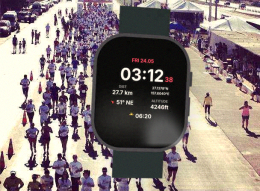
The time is **3:12**
